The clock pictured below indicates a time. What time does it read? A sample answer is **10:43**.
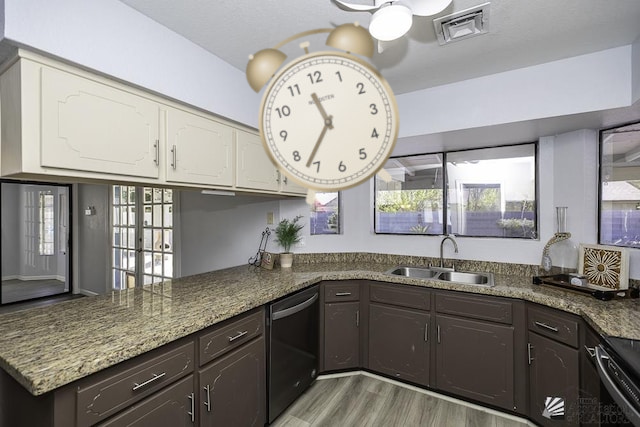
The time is **11:37**
